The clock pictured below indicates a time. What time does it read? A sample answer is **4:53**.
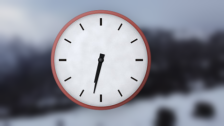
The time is **6:32**
